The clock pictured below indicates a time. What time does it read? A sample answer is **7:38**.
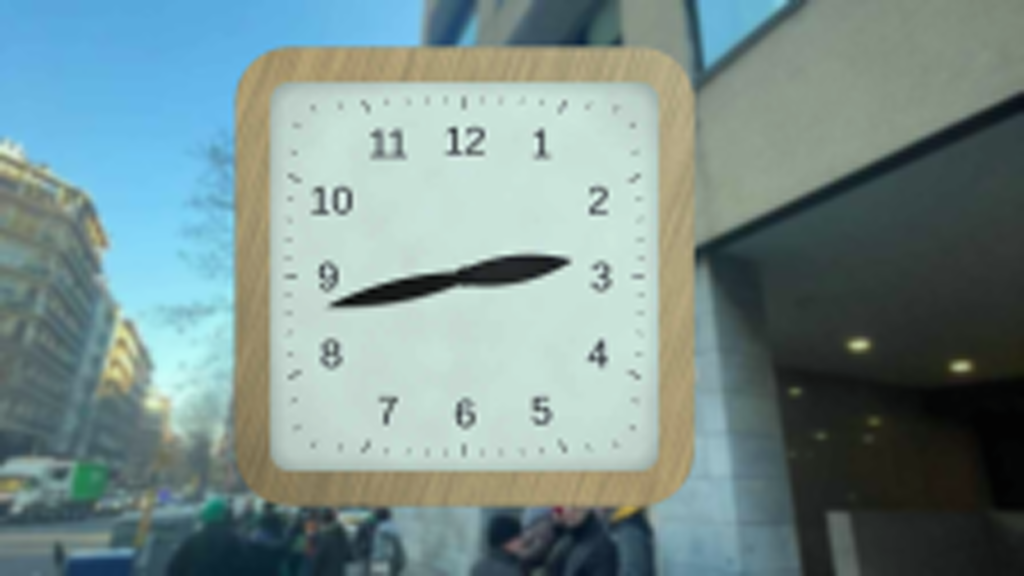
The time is **2:43**
